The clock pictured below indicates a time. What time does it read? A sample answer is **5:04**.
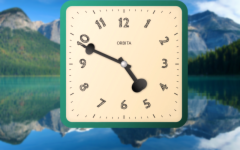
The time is **4:49**
